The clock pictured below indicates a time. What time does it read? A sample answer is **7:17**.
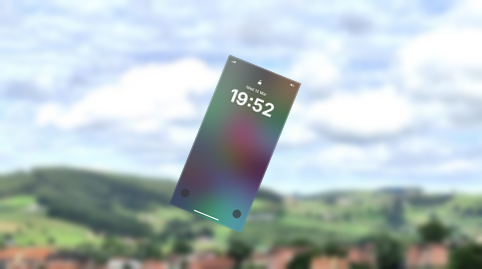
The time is **19:52**
